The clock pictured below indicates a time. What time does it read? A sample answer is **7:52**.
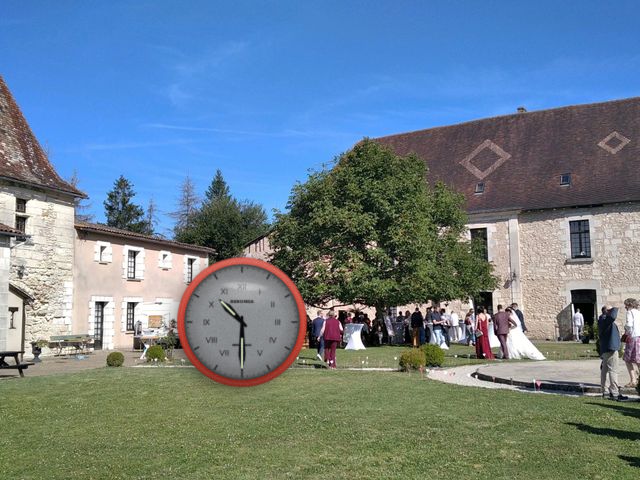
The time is **10:30**
